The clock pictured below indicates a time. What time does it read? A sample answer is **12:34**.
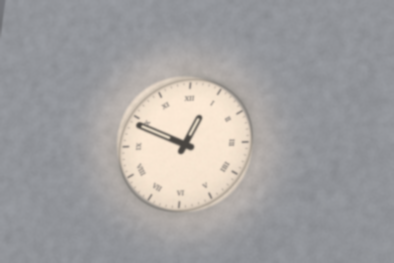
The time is **12:49**
